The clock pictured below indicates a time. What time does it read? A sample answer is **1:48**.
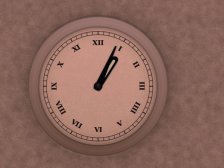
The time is **1:04**
